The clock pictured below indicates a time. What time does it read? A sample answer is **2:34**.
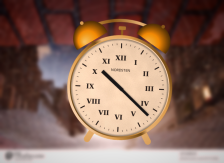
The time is **10:22**
